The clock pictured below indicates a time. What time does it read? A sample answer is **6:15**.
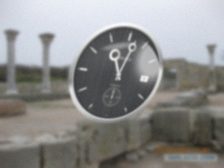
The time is **11:02**
